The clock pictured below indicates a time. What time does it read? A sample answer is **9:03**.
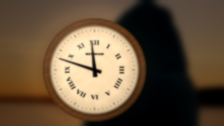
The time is **11:48**
